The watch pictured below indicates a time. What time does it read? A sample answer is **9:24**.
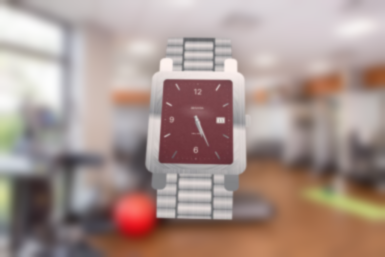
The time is **5:26**
